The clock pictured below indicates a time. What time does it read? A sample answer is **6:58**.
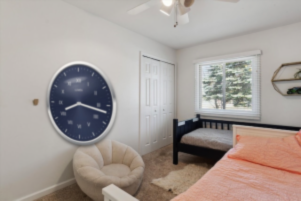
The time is **8:17**
